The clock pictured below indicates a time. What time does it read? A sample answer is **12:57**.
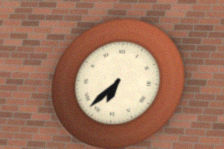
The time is **6:37**
